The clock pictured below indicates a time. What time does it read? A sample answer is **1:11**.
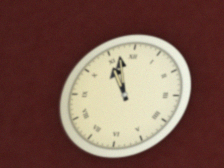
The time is **10:57**
